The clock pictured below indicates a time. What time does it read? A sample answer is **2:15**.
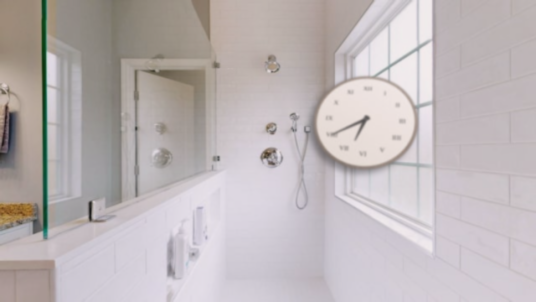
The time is **6:40**
